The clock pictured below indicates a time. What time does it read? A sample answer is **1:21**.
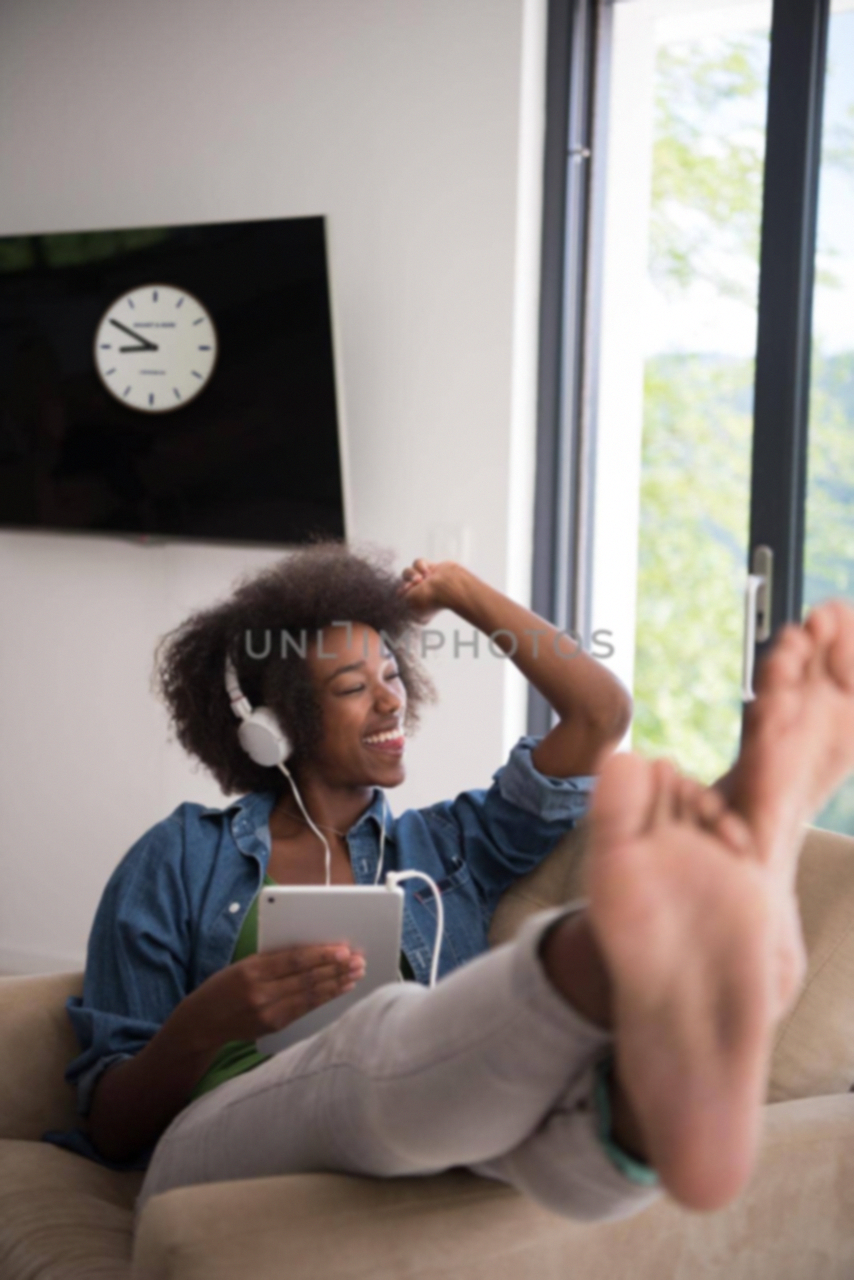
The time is **8:50**
